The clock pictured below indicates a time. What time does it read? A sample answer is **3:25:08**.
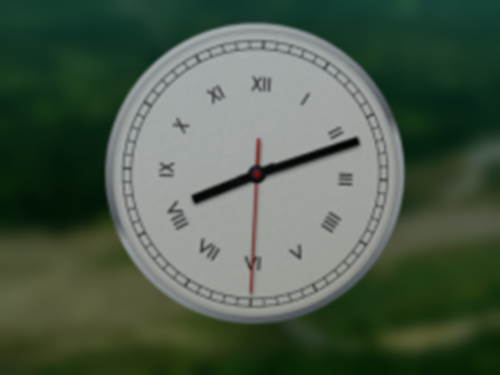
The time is **8:11:30**
